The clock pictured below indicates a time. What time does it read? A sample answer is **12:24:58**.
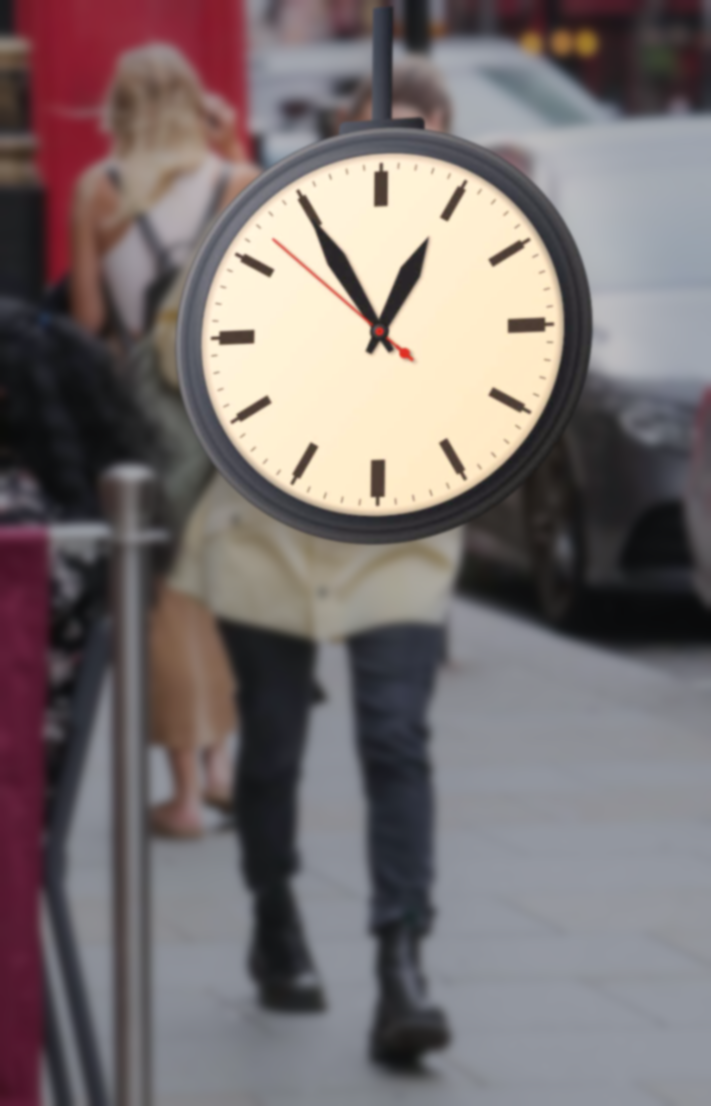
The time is **12:54:52**
